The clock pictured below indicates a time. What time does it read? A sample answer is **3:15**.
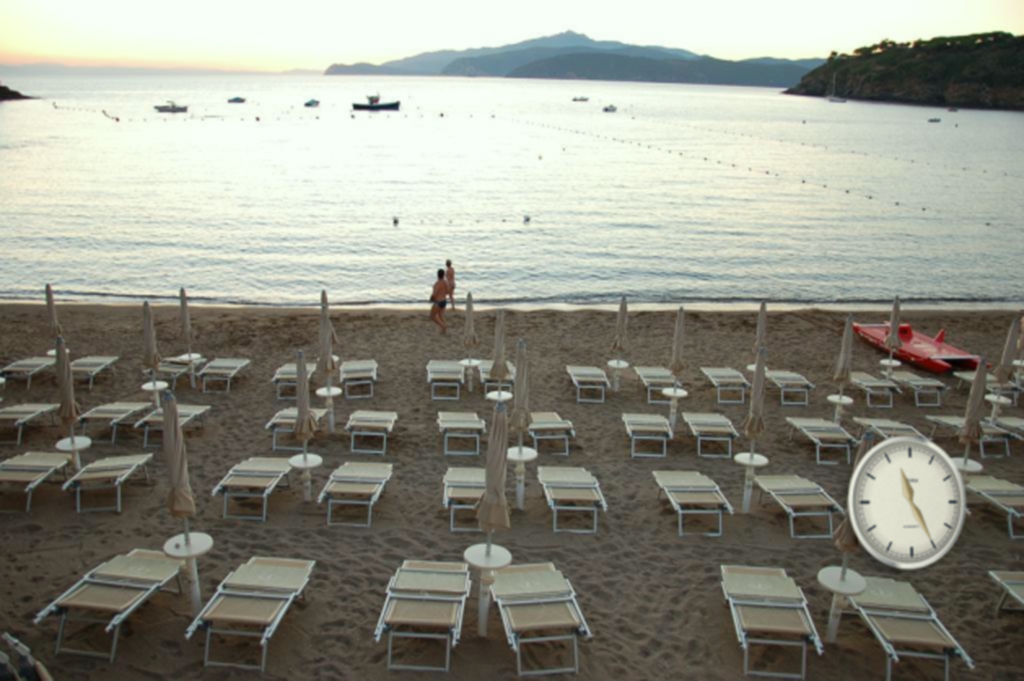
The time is **11:25**
